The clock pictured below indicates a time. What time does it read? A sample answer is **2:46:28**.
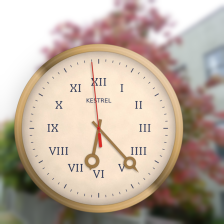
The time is **6:22:59**
